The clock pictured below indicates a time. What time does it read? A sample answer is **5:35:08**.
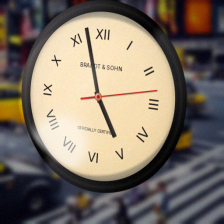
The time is **4:57:13**
